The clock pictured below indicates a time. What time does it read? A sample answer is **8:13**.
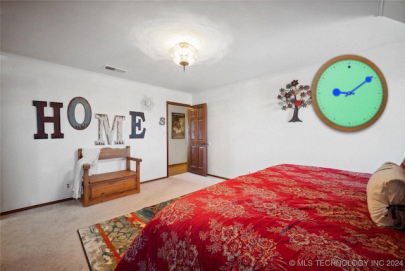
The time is **9:09**
